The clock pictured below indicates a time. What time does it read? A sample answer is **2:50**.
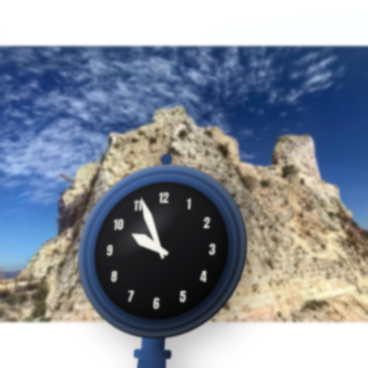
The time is **9:56**
